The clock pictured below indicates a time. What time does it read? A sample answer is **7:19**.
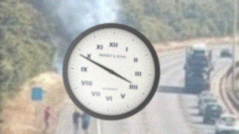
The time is **3:49**
